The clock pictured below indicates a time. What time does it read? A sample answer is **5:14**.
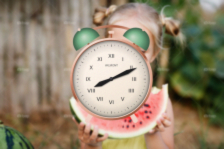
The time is **8:11**
